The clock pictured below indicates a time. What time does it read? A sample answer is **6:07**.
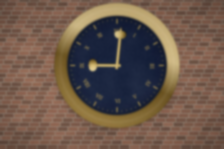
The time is **9:01**
